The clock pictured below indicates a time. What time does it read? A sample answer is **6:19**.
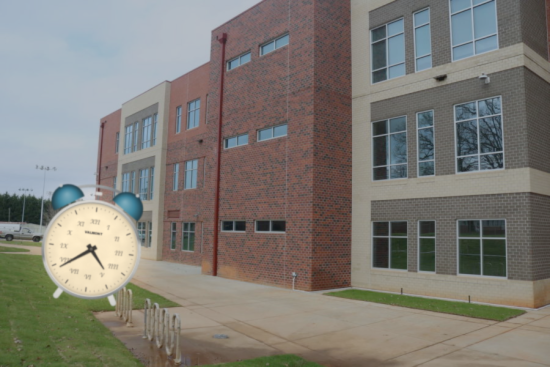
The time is **4:39**
